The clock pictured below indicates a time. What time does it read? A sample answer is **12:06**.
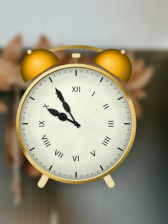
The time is **9:55**
